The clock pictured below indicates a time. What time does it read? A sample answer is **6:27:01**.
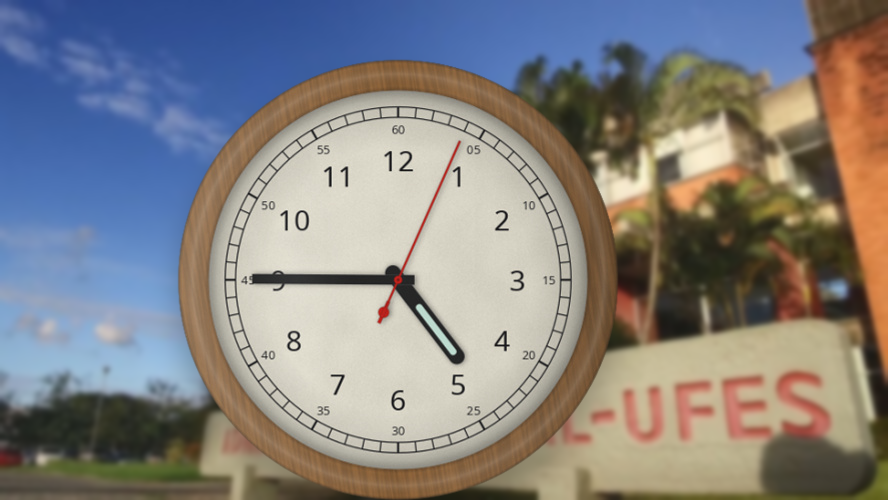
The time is **4:45:04**
